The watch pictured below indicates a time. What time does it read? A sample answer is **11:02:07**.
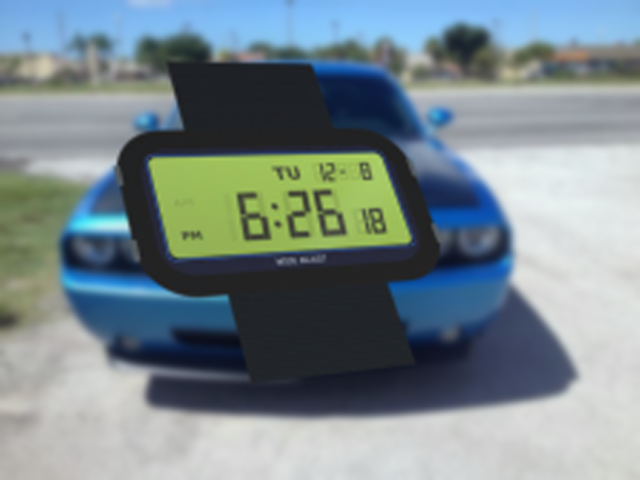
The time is **6:26:18**
